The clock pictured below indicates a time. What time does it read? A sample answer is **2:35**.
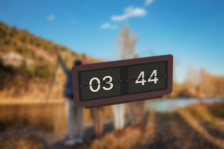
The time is **3:44**
